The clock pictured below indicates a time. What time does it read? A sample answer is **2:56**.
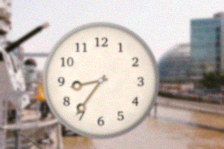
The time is **8:36**
